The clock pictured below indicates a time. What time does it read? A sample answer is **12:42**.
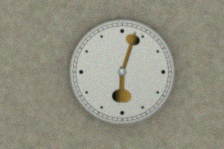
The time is **6:03**
